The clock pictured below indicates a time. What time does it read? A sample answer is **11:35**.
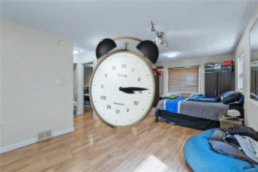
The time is **3:14**
